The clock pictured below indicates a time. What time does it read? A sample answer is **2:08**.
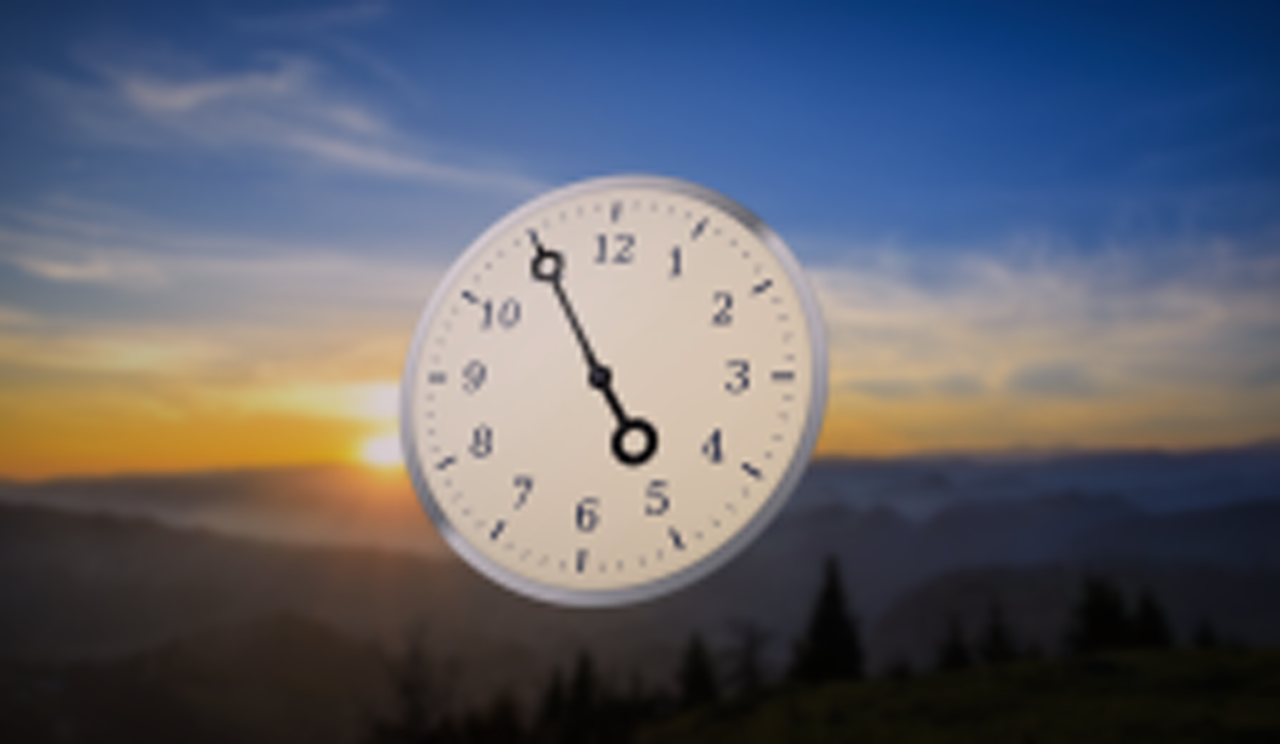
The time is **4:55**
